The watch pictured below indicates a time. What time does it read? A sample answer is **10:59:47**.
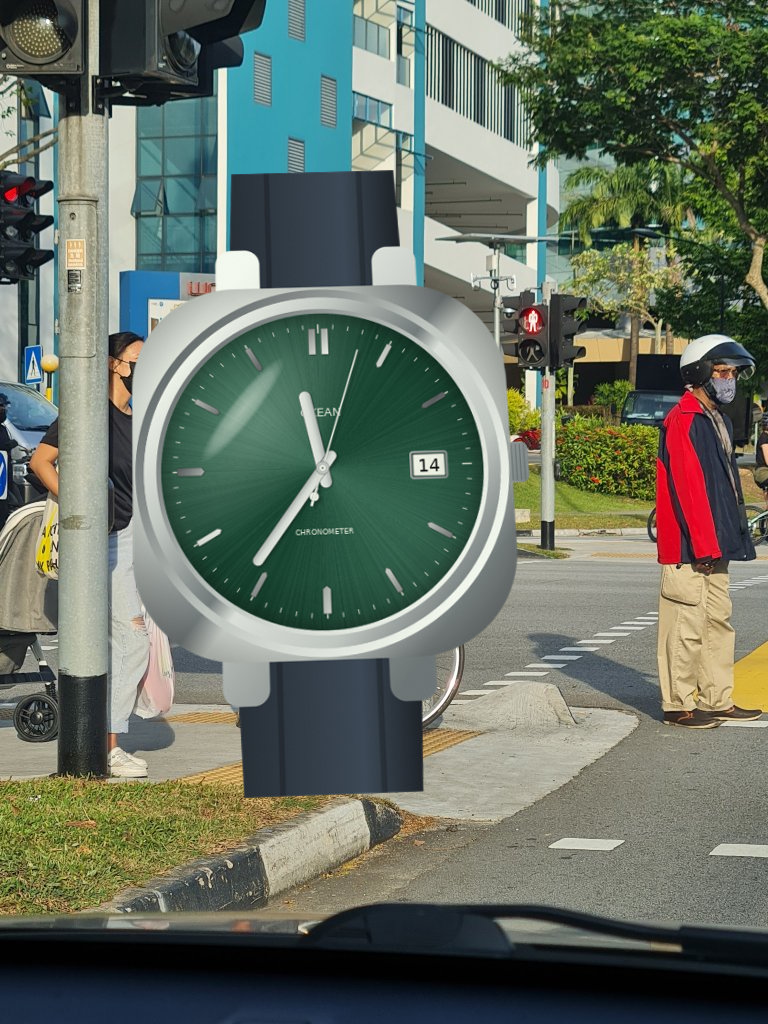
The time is **11:36:03**
